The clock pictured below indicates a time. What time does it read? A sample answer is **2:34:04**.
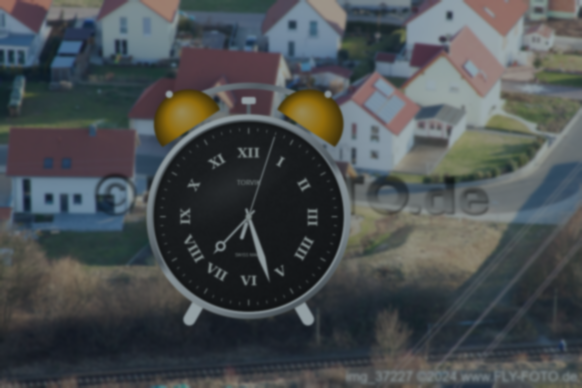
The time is **7:27:03**
